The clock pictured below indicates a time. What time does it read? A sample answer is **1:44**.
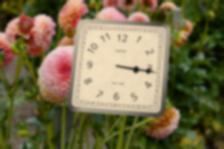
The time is **3:16**
